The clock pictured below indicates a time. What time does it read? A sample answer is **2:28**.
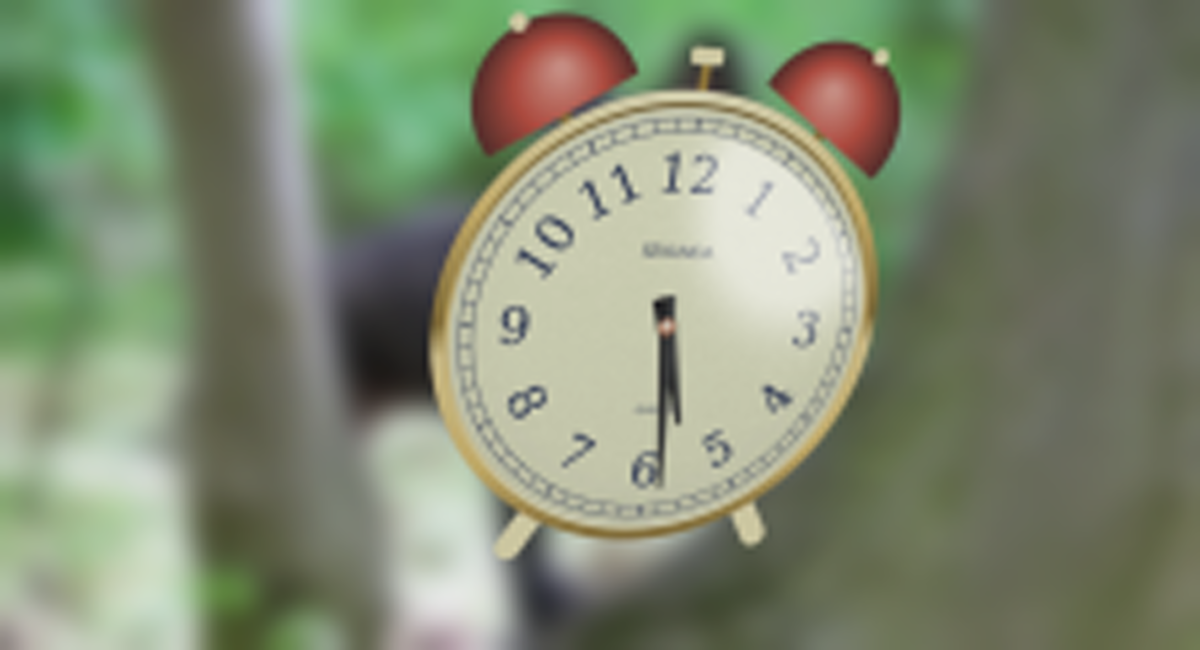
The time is **5:29**
